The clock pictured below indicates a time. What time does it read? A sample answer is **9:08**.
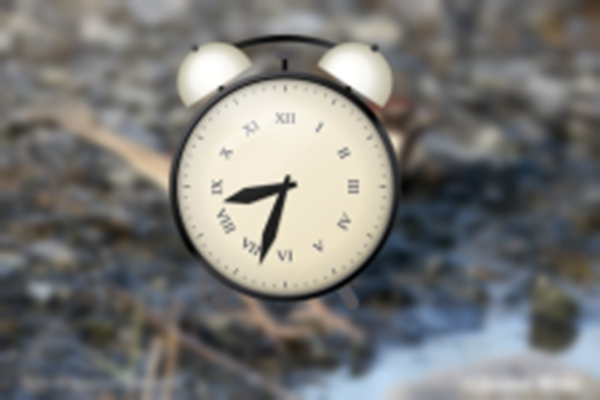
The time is **8:33**
